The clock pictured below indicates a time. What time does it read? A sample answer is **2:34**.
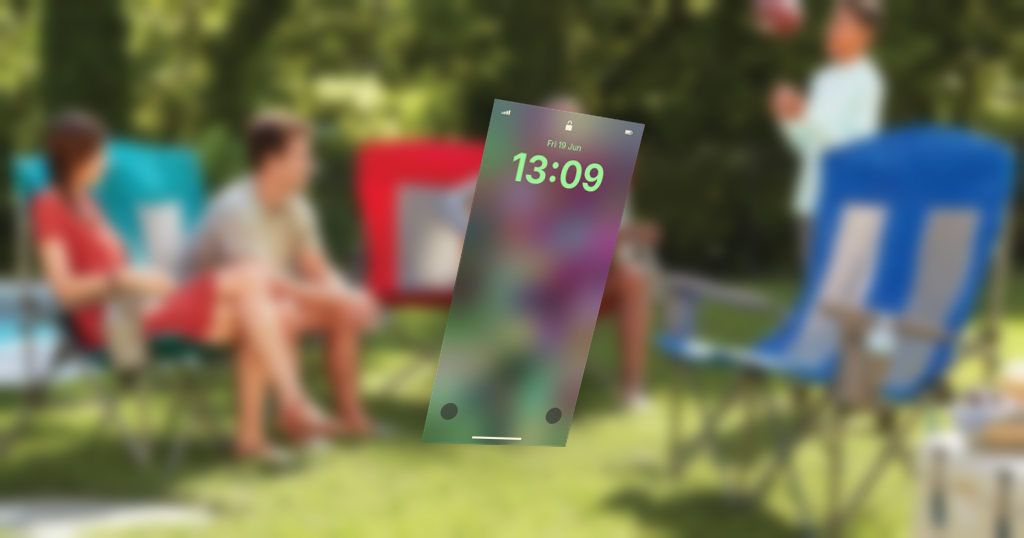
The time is **13:09**
